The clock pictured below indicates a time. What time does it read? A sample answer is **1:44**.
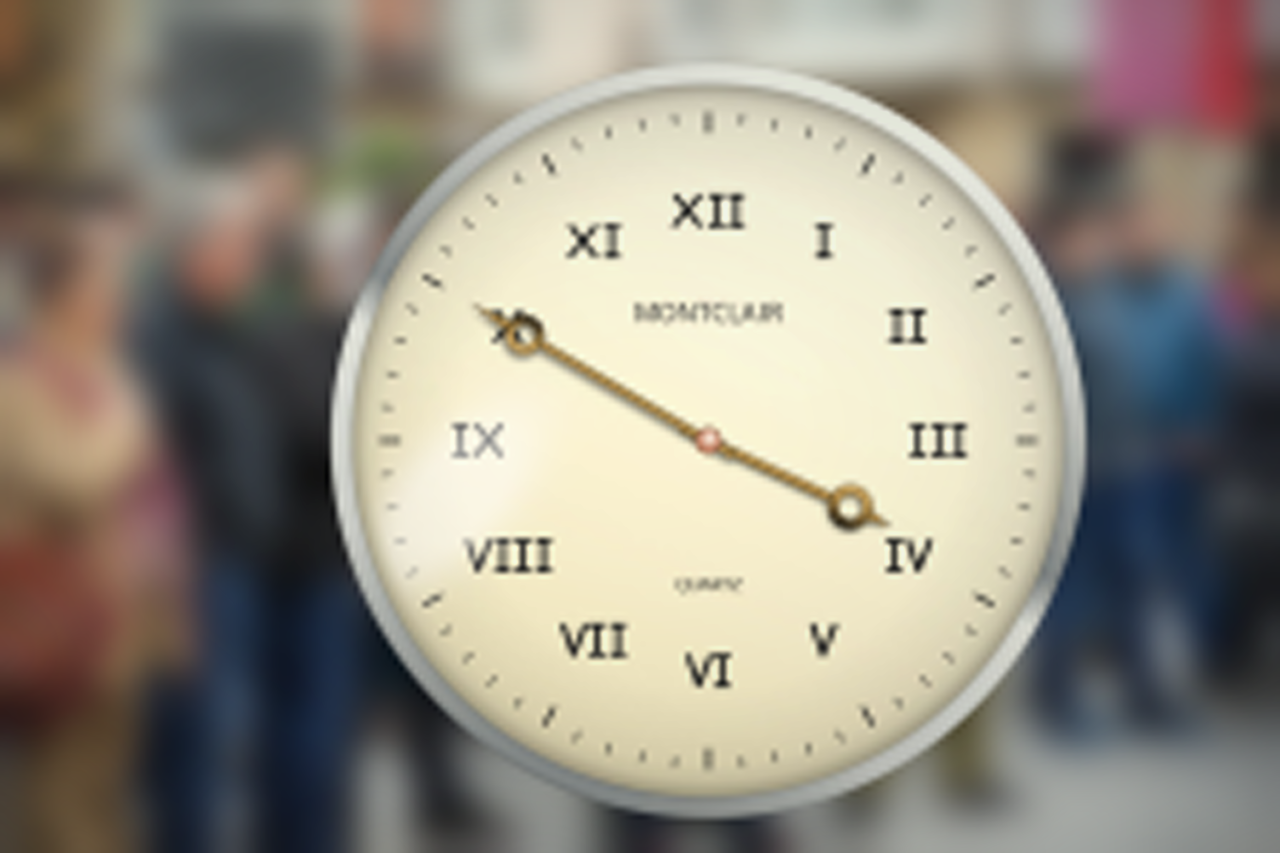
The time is **3:50**
